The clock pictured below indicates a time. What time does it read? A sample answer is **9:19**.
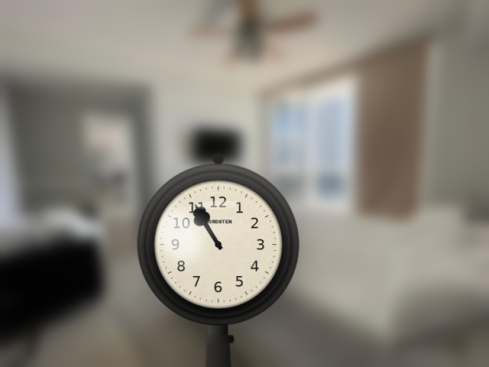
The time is **10:55**
